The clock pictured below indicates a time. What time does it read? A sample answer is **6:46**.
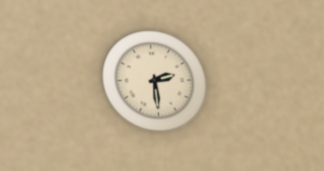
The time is **2:30**
